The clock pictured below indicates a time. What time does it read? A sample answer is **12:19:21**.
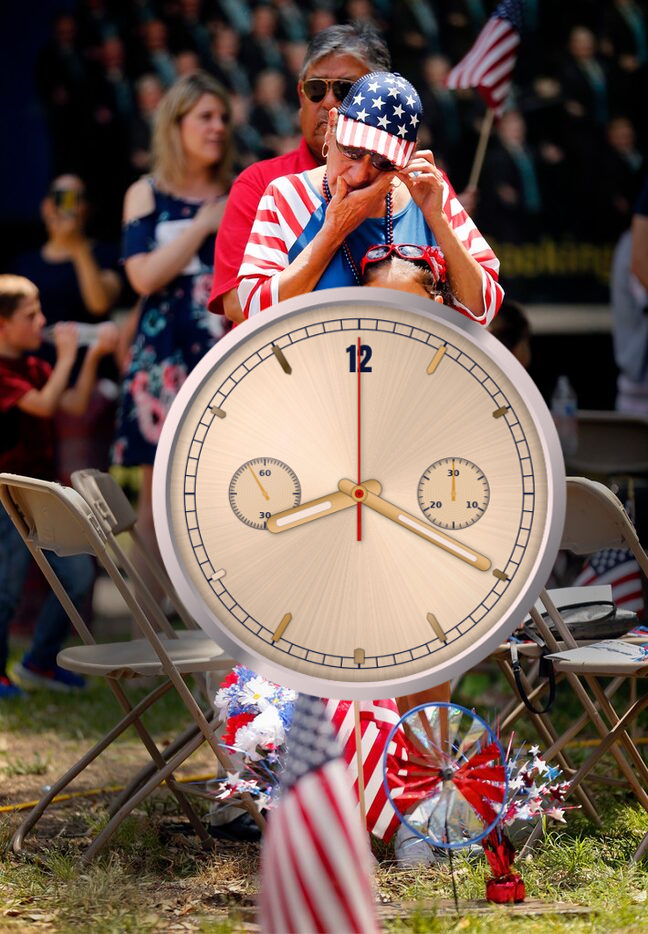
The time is **8:19:55**
